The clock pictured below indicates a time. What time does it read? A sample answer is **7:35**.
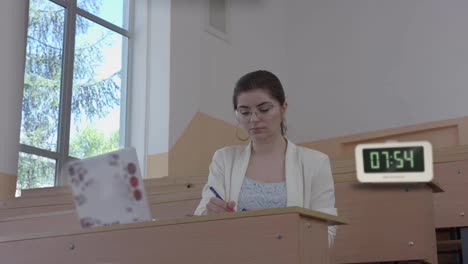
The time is **7:54**
